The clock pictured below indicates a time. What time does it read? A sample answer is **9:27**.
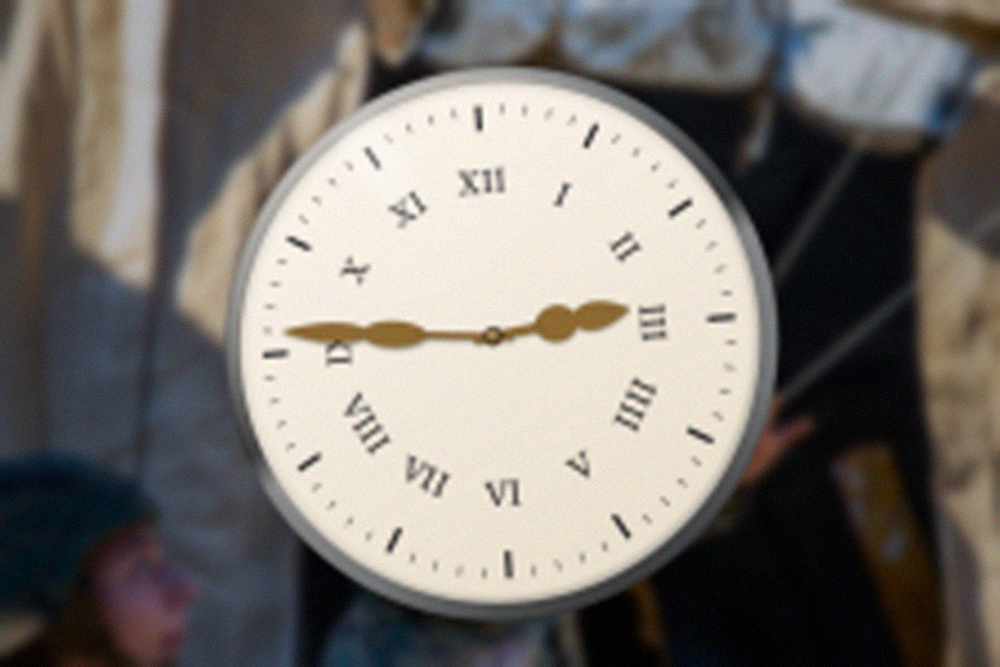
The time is **2:46**
